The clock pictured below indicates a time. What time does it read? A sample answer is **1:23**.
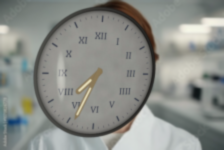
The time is **7:34**
